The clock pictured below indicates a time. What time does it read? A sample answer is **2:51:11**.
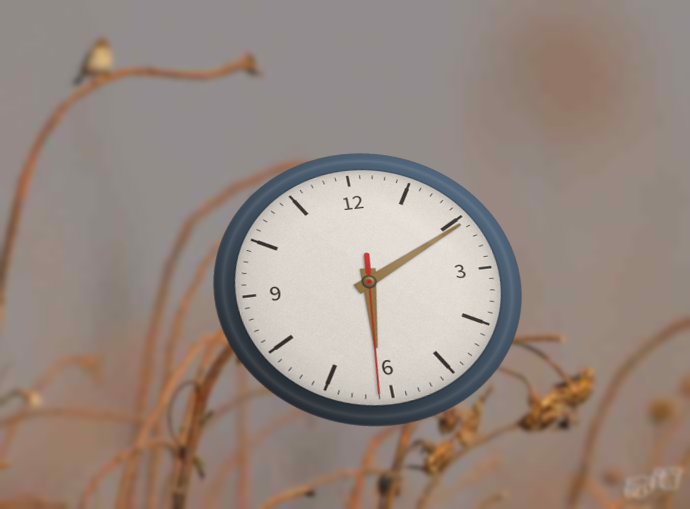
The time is **6:10:31**
